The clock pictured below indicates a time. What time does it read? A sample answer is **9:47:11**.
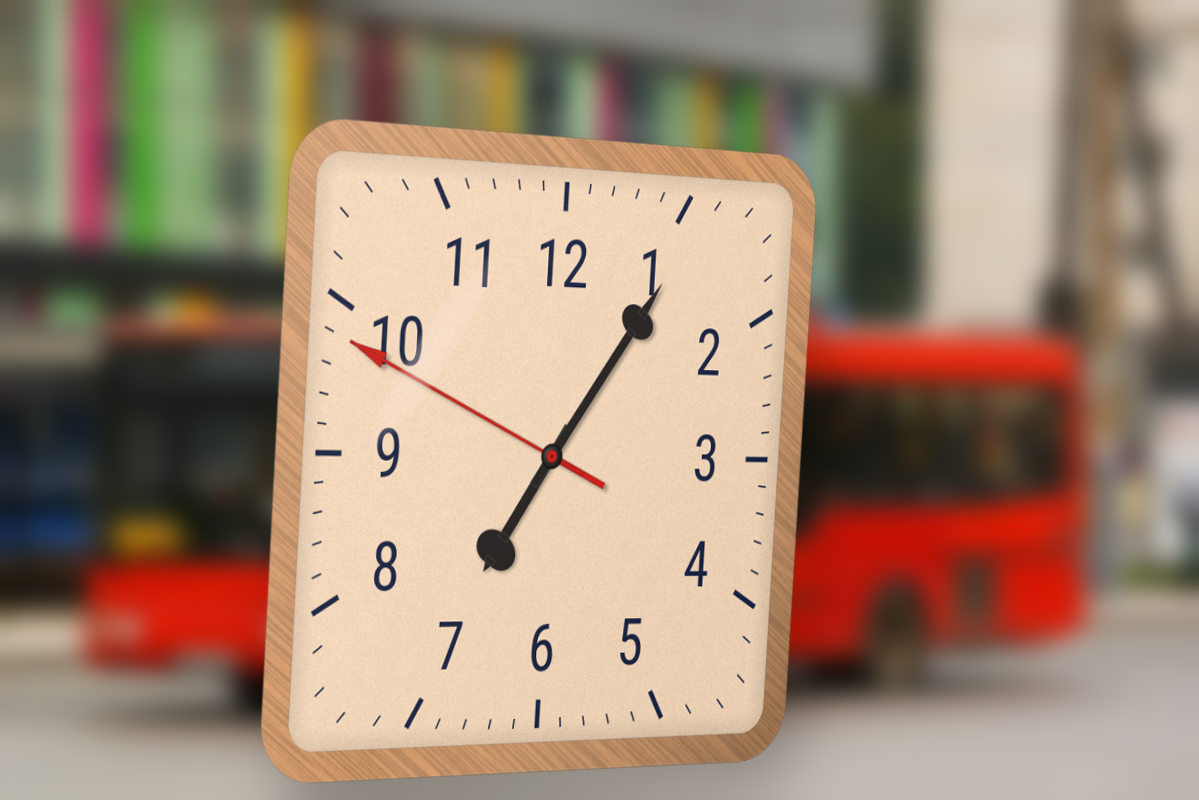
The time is **7:05:49**
